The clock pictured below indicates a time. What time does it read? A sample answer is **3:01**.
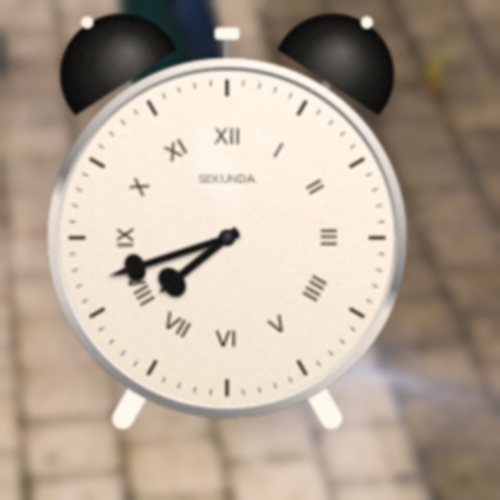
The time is **7:42**
